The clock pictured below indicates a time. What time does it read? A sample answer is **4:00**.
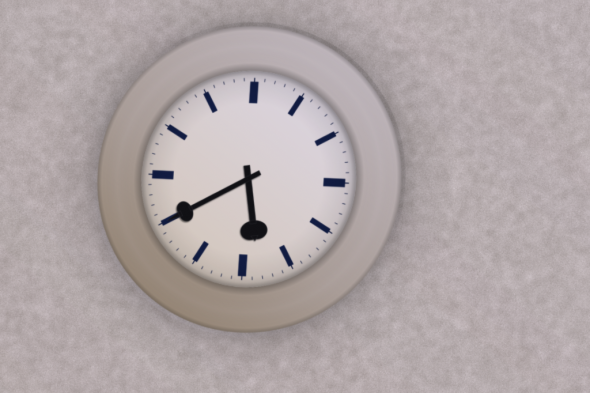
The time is **5:40**
